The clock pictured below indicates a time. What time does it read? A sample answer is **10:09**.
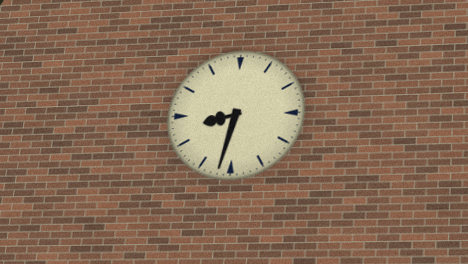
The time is **8:32**
